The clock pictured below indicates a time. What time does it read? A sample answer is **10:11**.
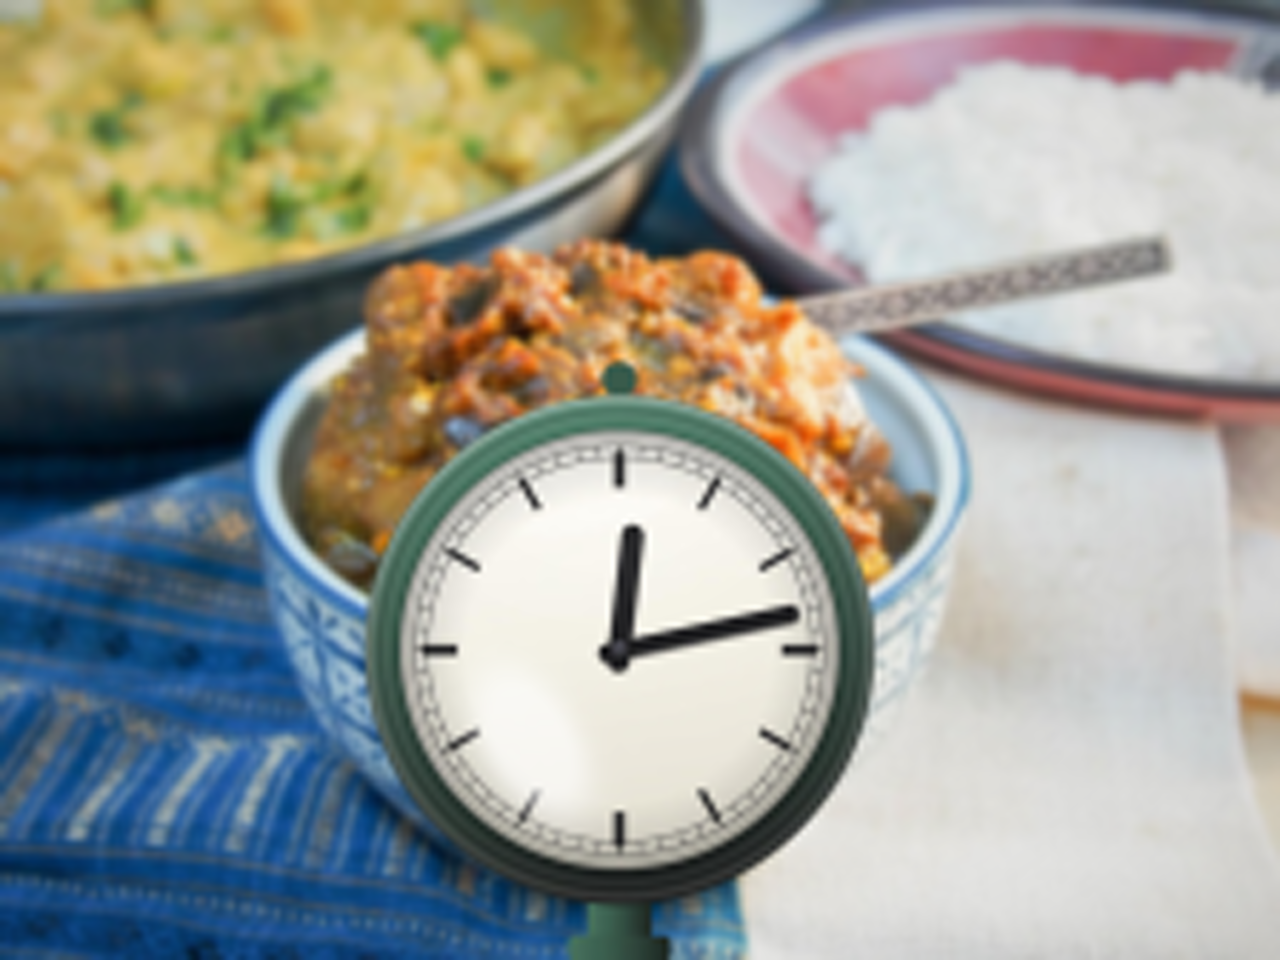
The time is **12:13**
